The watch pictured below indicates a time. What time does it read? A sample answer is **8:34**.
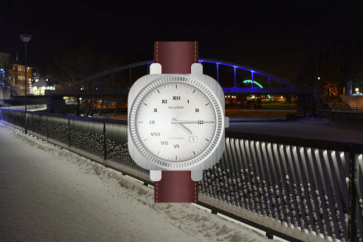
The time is **4:15**
